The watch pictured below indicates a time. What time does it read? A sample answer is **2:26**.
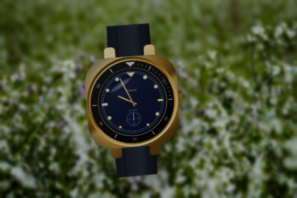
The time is **9:56**
